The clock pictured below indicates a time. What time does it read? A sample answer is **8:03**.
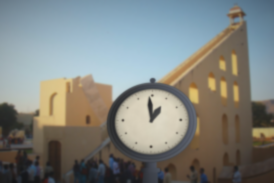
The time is **12:59**
